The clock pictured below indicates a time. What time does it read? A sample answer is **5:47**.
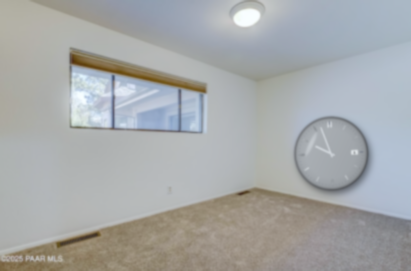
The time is **9:57**
